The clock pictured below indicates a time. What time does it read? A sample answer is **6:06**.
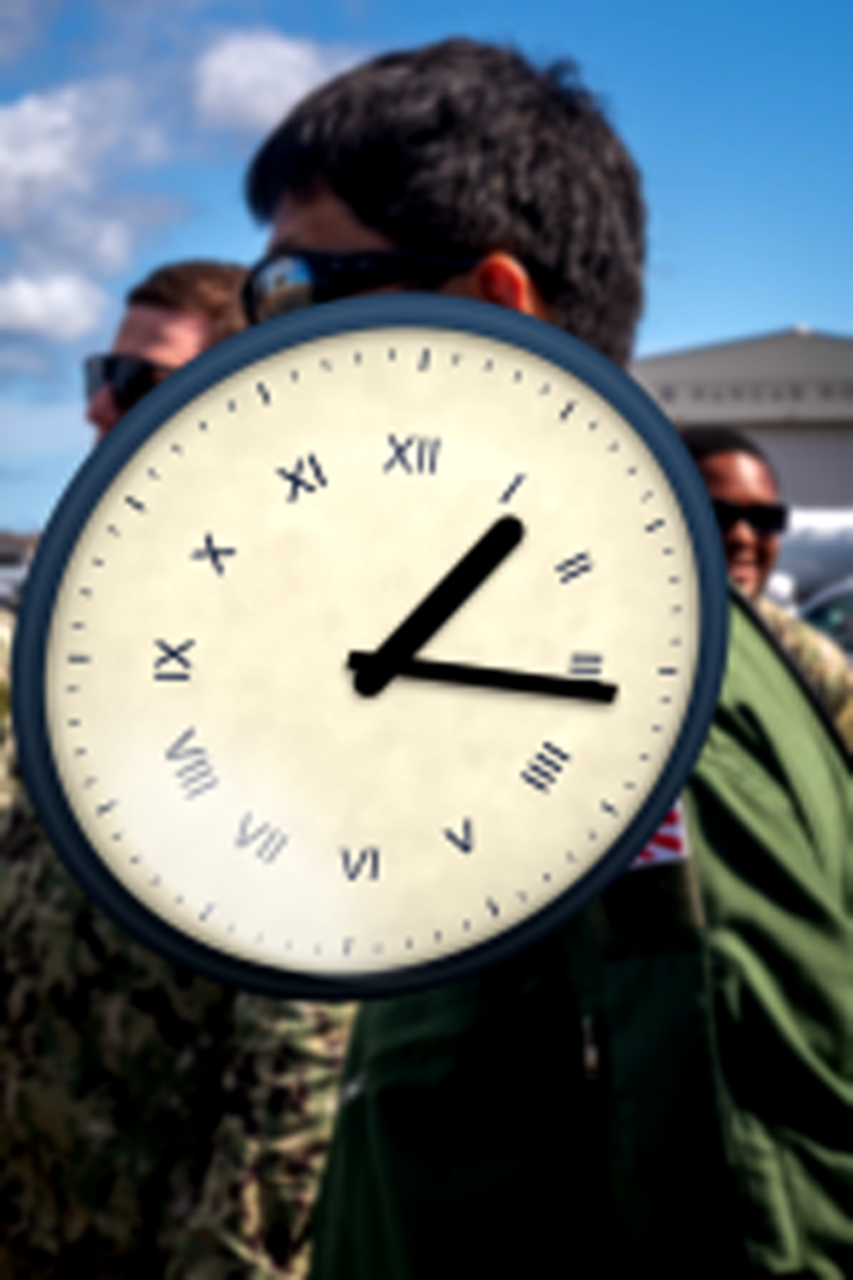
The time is **1:16**
